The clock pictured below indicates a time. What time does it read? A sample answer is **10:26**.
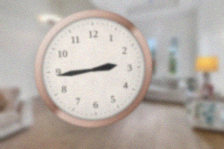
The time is **2:44**
